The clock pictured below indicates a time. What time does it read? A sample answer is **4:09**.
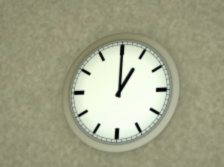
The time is **1:00**
